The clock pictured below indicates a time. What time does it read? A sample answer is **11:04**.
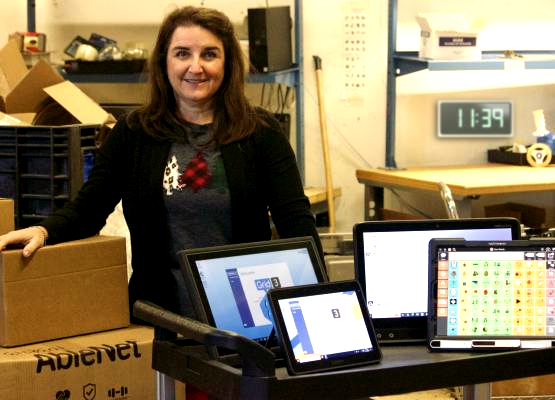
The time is **11:39**
